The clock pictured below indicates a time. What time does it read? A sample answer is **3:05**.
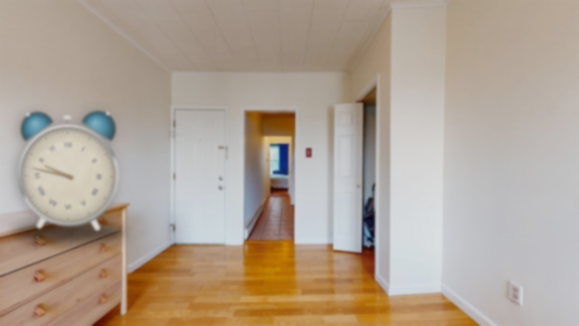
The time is **9:47**
